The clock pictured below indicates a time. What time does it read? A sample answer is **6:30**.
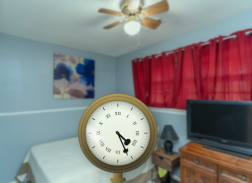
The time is **4:26**
